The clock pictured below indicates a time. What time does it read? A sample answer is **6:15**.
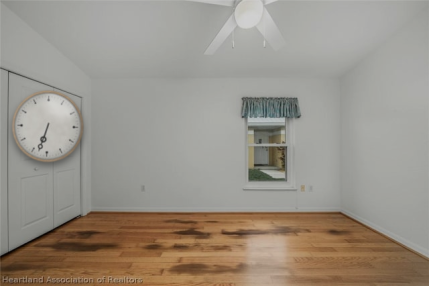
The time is **6:33**
